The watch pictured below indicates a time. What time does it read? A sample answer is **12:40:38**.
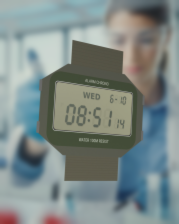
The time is **8:51:14**
